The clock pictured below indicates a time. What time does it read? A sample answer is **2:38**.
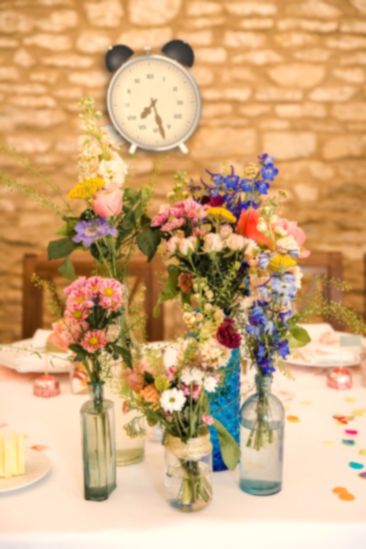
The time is **7:28**
